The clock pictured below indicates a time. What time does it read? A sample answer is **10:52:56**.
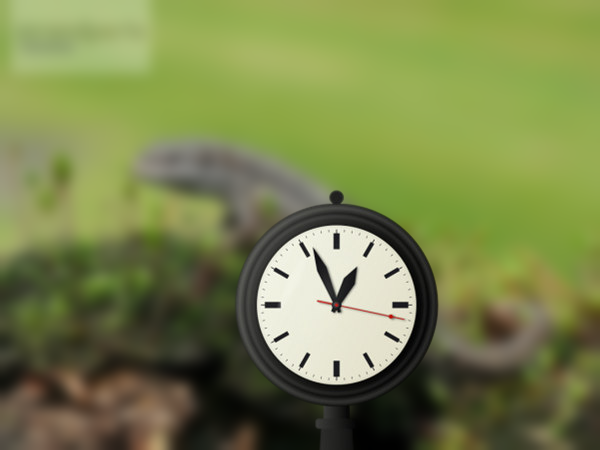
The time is **12:56:17**
